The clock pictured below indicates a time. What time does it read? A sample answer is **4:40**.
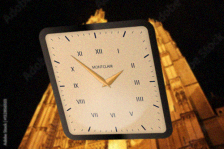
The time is **1:53**
